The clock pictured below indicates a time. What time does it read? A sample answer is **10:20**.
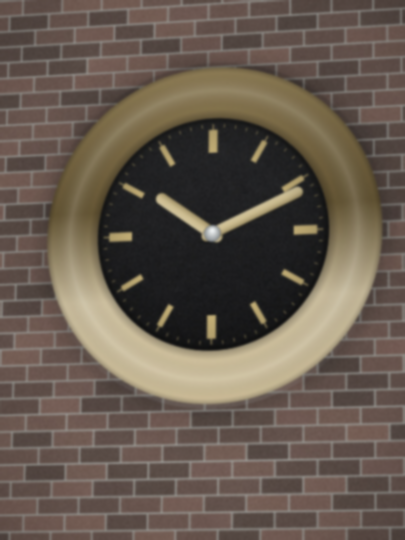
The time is **10:11**
